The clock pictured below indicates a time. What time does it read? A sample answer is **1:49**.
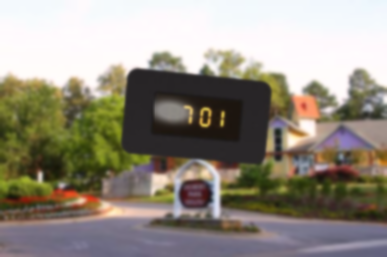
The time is **7:01**
